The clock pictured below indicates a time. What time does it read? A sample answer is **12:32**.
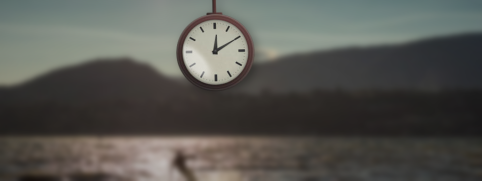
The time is **12:10**
